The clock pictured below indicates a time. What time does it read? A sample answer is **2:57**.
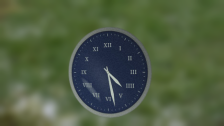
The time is **4:28**
